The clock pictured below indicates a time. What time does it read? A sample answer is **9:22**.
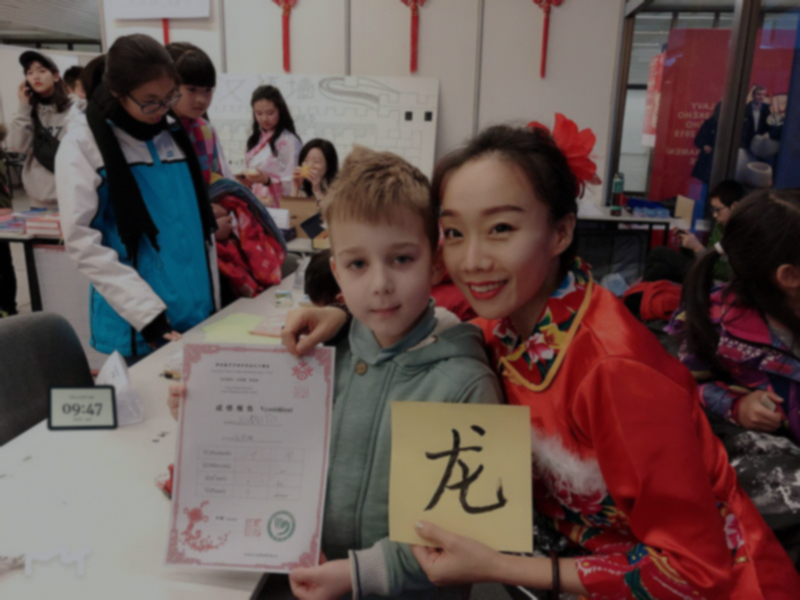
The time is **9:47**
